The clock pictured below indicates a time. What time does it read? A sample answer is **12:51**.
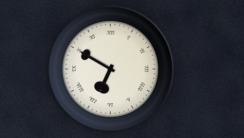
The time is **6:50**
